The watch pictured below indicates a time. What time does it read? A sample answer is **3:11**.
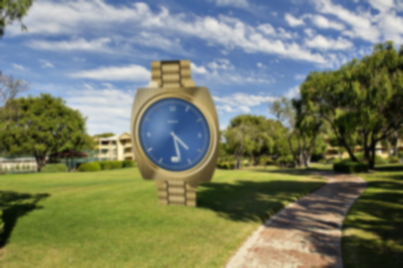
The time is **4:28**
